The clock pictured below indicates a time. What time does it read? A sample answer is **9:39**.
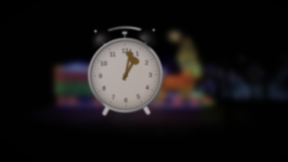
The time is **1:02**
